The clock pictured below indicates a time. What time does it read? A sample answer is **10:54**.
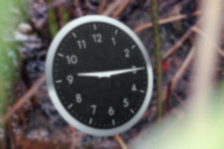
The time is **9:15**
